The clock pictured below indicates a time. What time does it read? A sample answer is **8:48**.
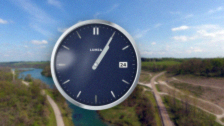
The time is **1:05**
